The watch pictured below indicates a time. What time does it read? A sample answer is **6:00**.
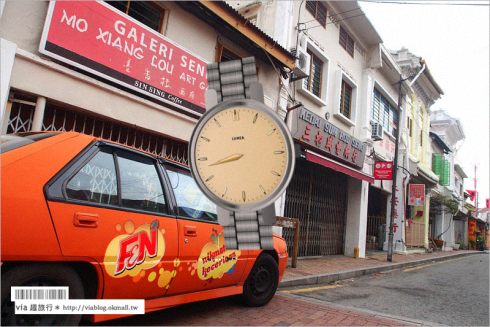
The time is **8:43**
